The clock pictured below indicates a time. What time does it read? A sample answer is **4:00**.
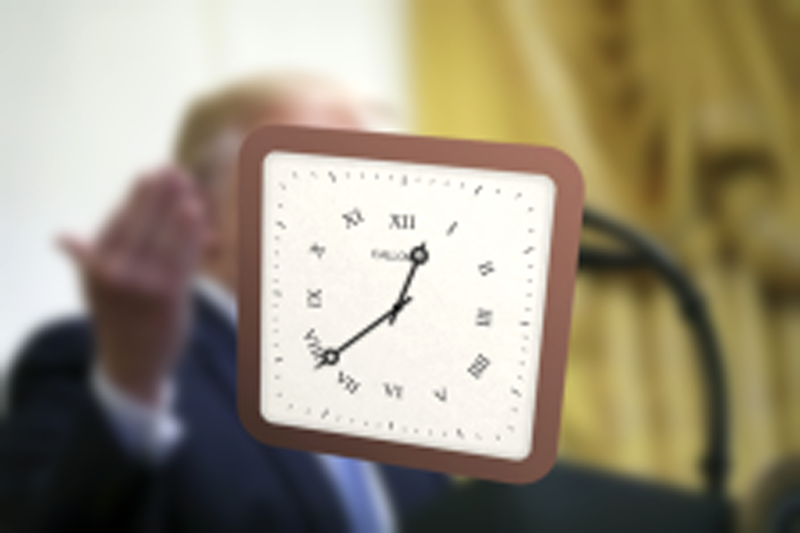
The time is **12:38**
